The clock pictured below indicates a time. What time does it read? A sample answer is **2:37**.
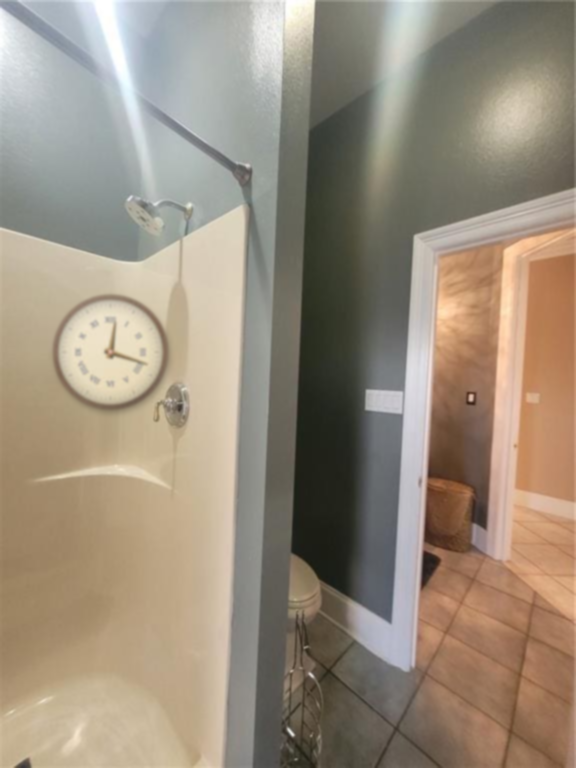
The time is **12:18**
